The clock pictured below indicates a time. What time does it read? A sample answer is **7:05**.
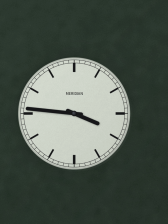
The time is **3:46**
